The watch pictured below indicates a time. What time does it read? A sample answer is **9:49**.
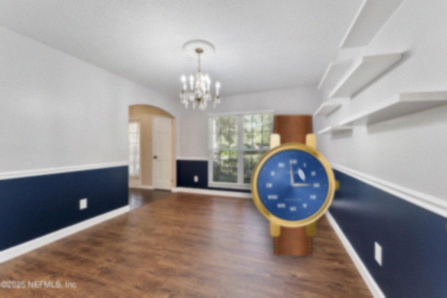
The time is **2:59**
